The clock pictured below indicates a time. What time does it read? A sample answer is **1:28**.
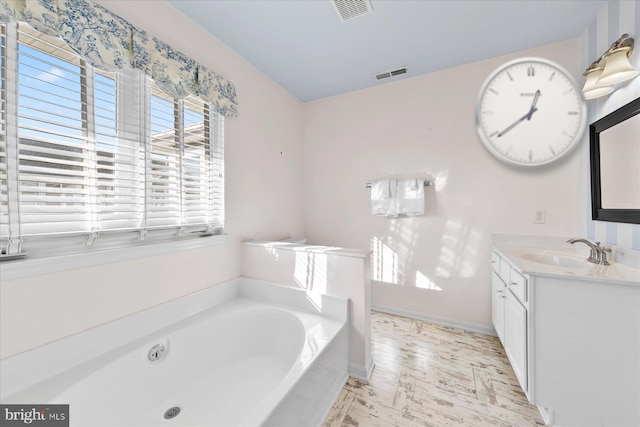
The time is **12:39**
